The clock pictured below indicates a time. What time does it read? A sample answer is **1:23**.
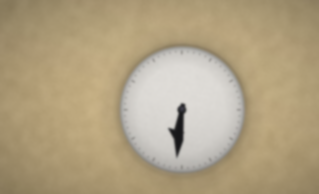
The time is **6:31**
